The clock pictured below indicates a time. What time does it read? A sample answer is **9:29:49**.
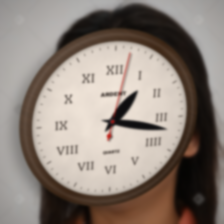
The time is **1:17:02**
